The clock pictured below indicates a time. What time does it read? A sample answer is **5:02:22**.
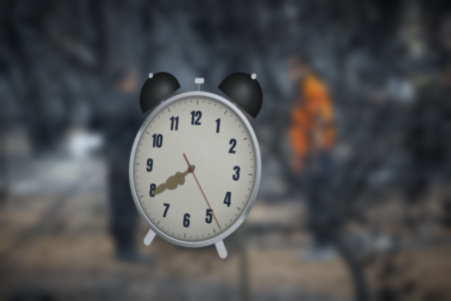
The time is **7:39:24**
